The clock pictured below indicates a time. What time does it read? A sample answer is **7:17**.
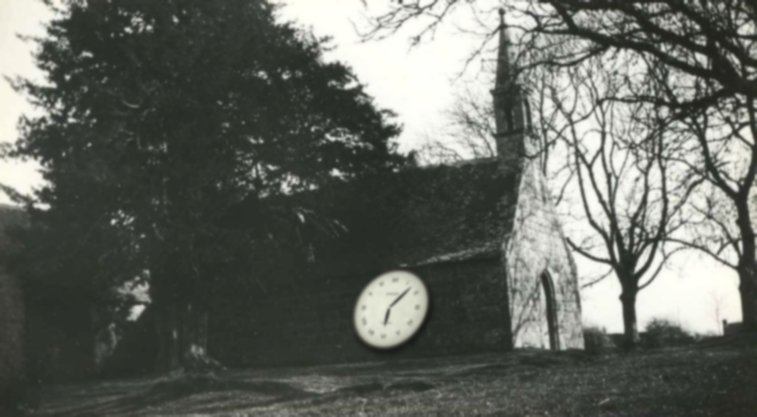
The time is **6:07**
